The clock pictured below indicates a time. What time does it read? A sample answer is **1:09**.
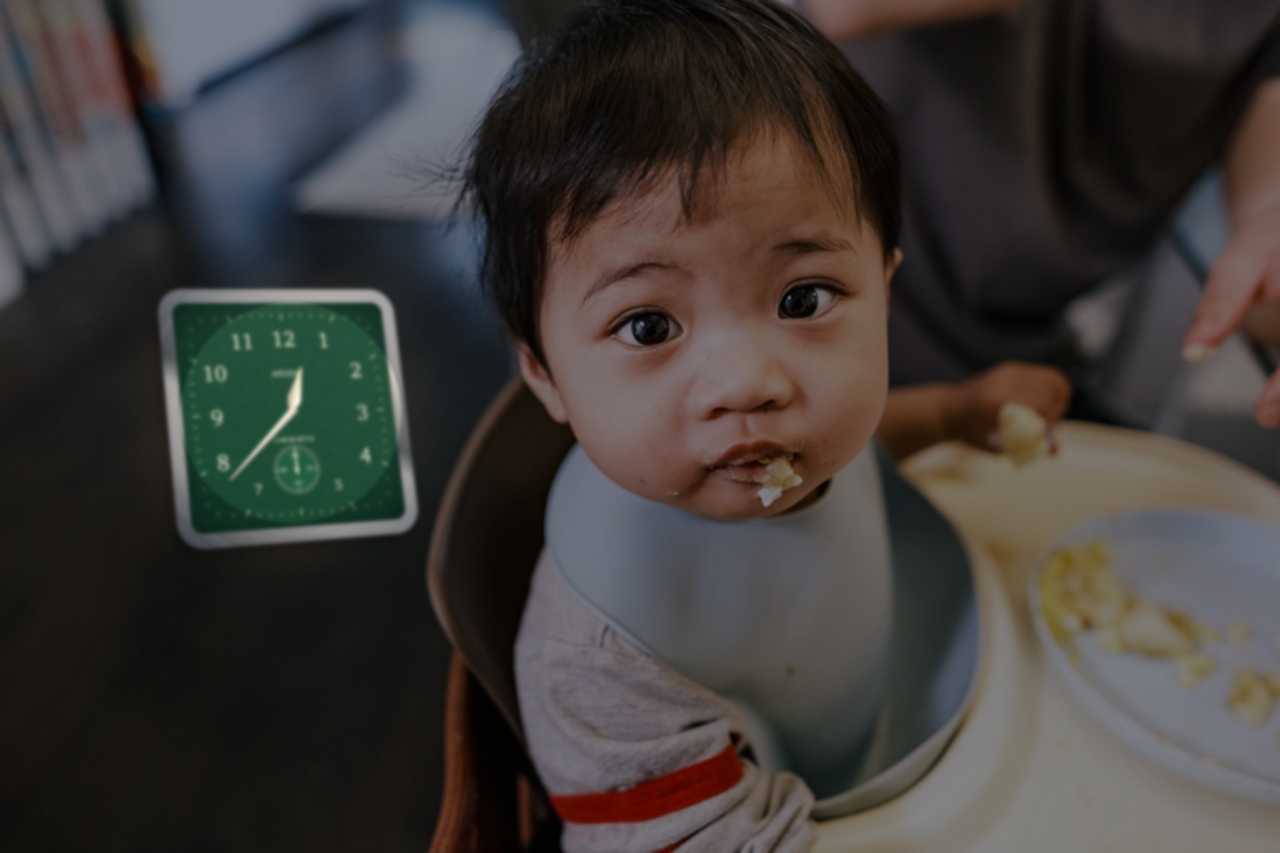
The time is **12:38**
